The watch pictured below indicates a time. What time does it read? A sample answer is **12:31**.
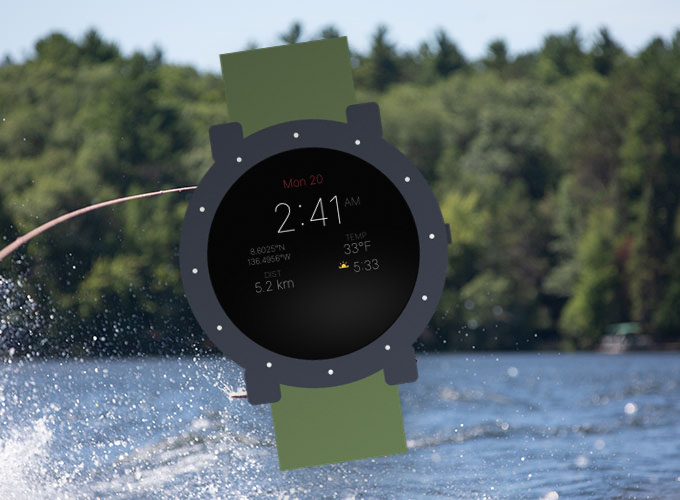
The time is **2:41**
